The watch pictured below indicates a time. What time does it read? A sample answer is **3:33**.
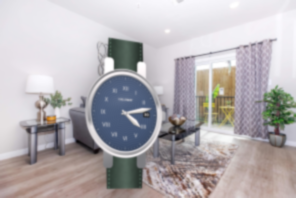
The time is **4:13**
